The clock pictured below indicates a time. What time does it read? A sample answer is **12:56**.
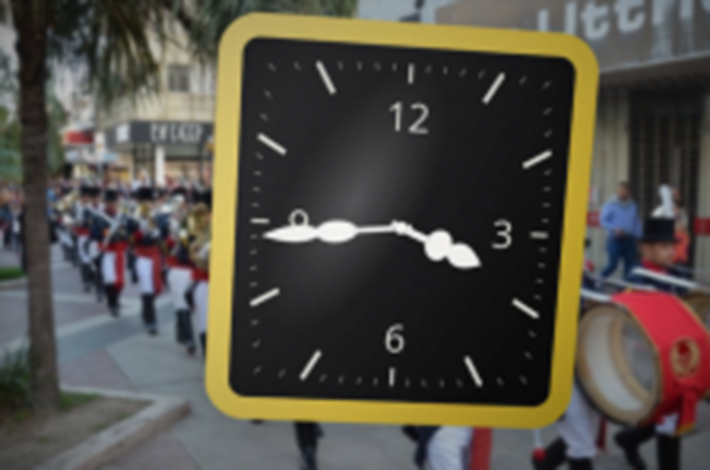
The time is **3:44**
